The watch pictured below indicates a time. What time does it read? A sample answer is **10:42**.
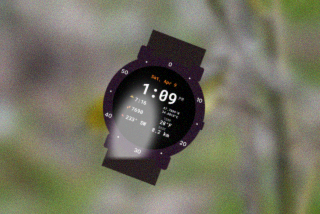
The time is **1:09**
